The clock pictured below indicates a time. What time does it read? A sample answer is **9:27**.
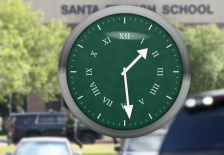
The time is **1:29**
